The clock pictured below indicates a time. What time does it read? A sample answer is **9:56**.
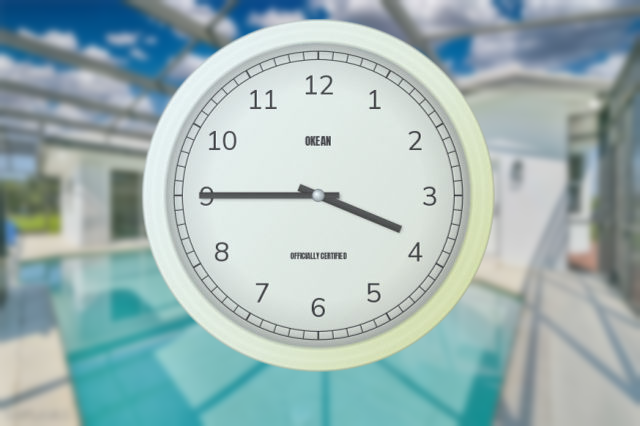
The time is **3:45**
